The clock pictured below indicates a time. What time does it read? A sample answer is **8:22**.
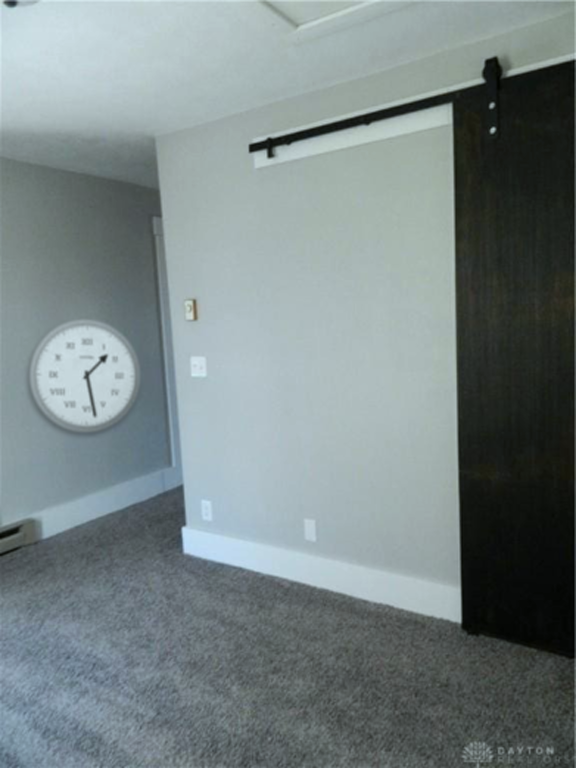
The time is **1:28**
